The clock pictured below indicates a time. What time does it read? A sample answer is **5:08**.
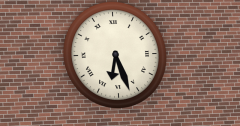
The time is **6:27**
